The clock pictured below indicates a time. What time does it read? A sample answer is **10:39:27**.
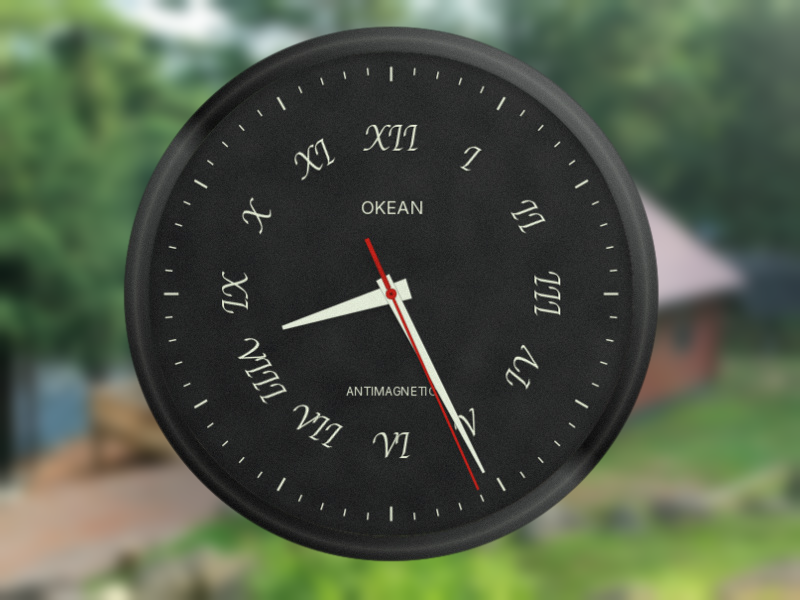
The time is **8:25:26**
